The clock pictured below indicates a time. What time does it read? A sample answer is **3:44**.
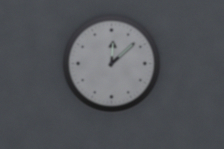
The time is **12:08**
